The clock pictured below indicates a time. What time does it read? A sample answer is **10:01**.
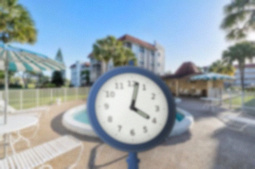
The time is **4:02**
